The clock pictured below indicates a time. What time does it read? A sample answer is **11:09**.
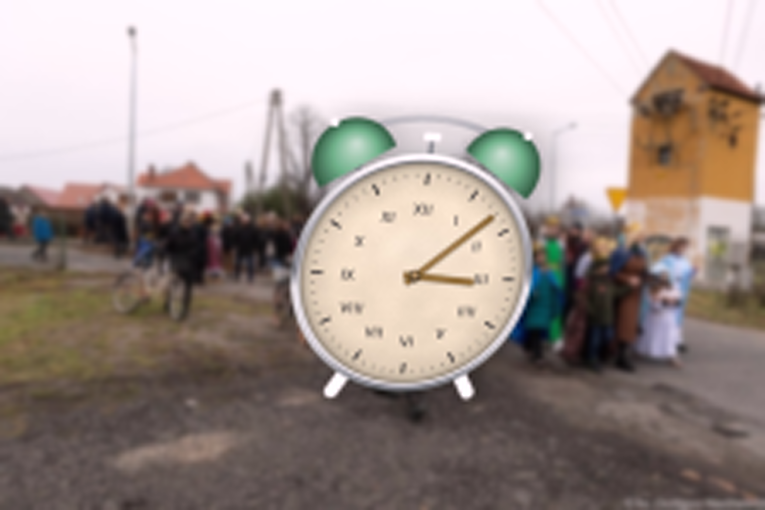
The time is **3:08**
